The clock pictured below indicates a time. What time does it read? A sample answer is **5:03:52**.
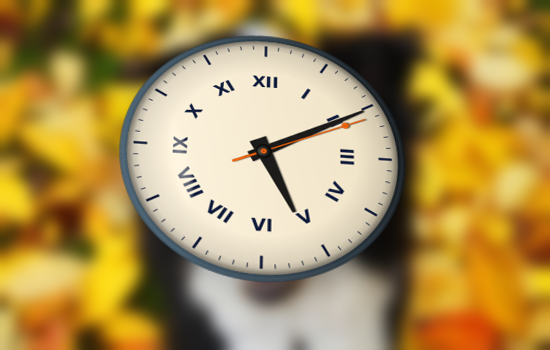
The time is **5:10:11**
